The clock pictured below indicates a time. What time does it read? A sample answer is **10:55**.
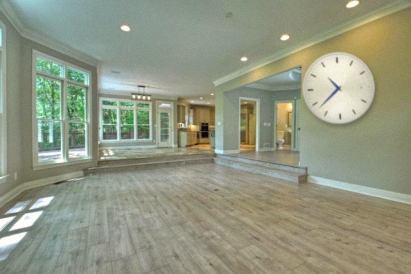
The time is **10:38**
